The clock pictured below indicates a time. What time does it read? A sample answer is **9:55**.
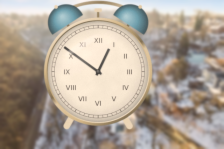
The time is **12:51**
